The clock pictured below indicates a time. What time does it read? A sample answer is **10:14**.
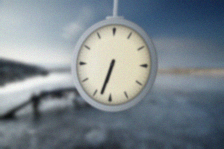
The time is **6:33**
